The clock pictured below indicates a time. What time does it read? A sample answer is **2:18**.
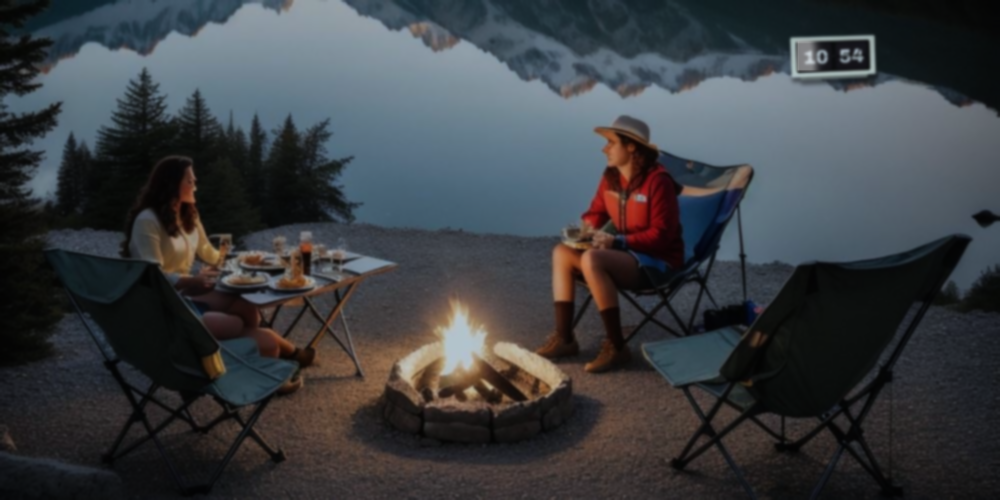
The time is **10:54**
